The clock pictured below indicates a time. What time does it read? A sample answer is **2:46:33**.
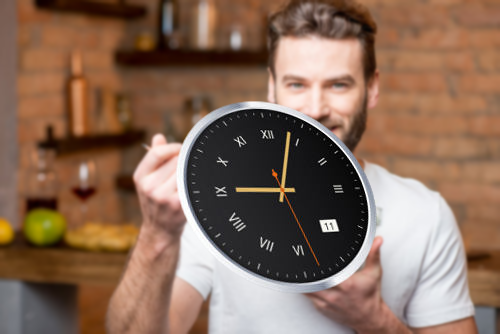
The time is **9:03:28**
